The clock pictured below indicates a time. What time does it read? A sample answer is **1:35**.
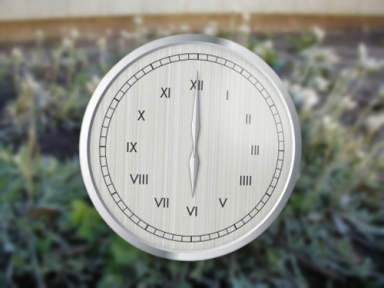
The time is **6:00**
